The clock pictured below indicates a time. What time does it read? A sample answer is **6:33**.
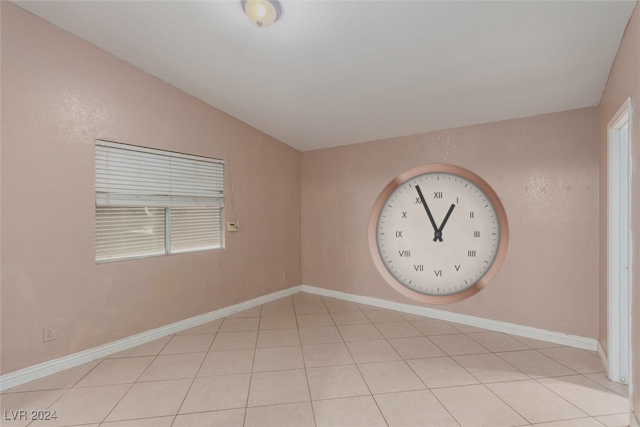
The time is **12:56**
